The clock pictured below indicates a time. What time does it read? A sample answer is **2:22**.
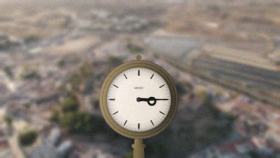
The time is **3:15**
